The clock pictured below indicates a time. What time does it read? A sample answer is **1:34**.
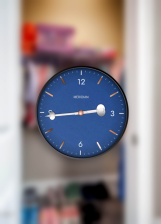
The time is **2:44**
